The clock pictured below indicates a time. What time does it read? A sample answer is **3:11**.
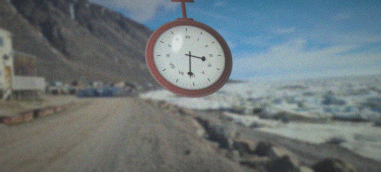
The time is **3:31**
